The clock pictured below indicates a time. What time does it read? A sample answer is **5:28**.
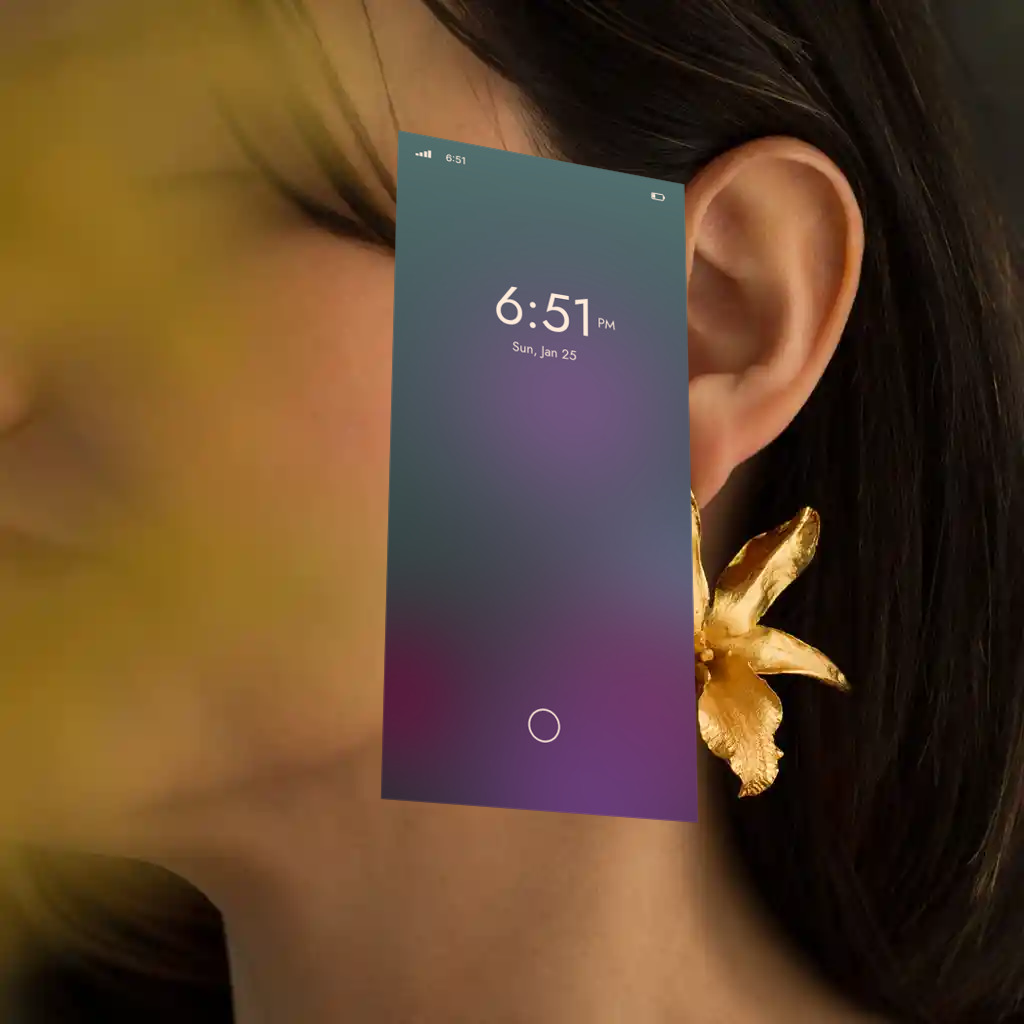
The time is **6:51**
